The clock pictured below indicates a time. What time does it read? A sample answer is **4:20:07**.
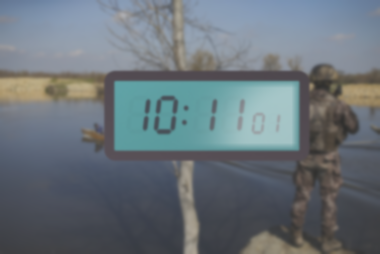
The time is **10:11:01**
